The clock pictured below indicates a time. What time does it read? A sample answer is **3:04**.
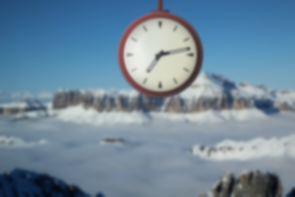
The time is **7:13**
